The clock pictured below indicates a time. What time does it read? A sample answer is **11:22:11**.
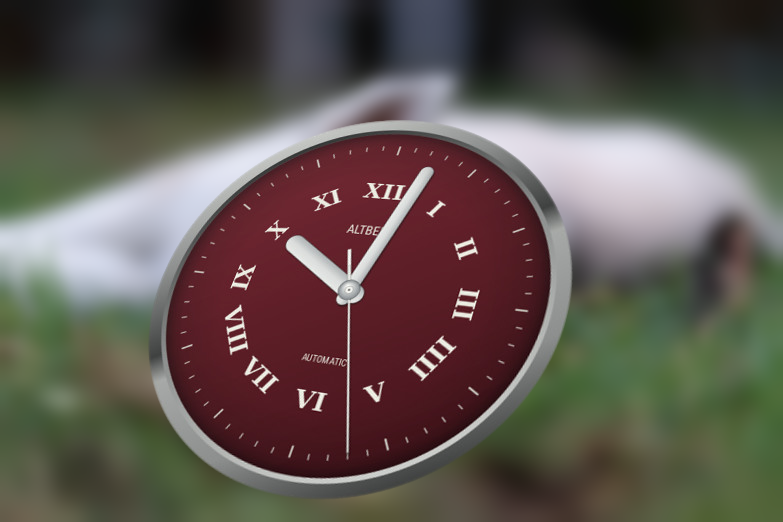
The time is **10:02:27**
